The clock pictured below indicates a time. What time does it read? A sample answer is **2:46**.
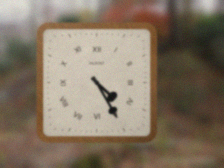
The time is **4:25**
